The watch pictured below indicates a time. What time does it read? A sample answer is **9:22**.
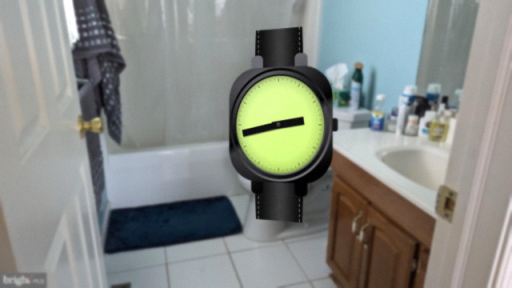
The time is **2:43**
